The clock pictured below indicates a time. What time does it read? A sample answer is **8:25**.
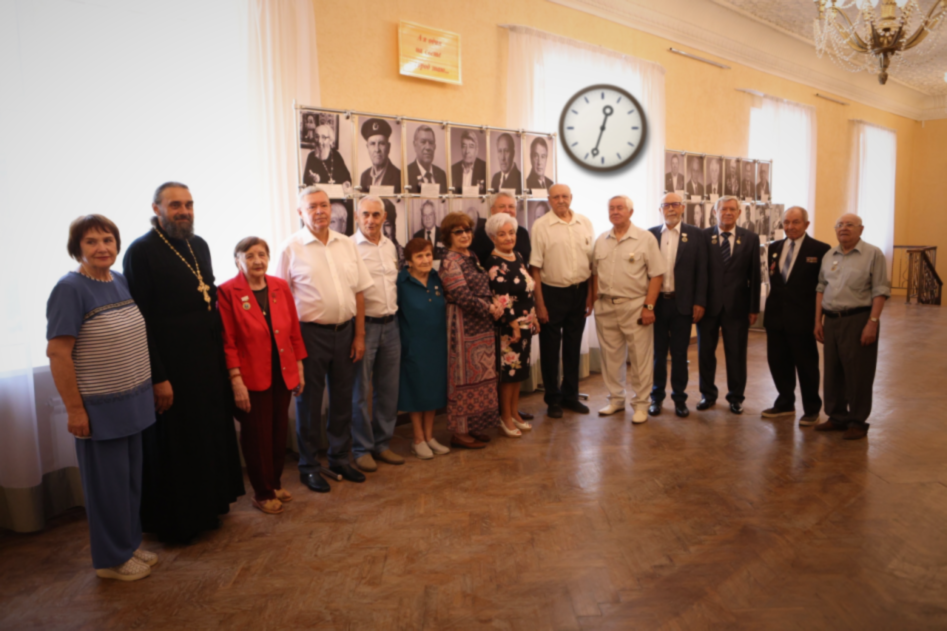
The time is **12:33**
